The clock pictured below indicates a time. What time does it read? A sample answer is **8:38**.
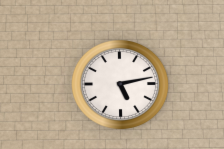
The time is **5:13**
